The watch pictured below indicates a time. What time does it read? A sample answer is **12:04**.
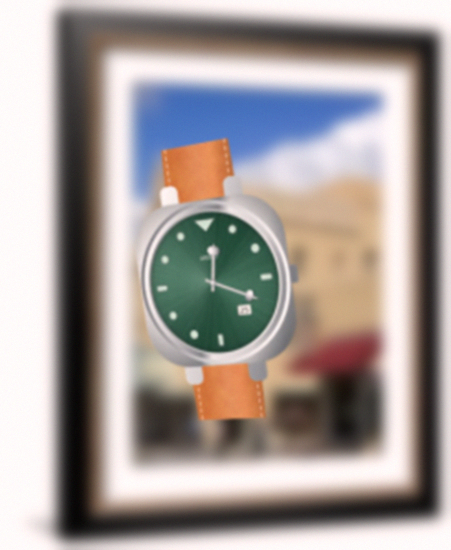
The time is **12:19**
